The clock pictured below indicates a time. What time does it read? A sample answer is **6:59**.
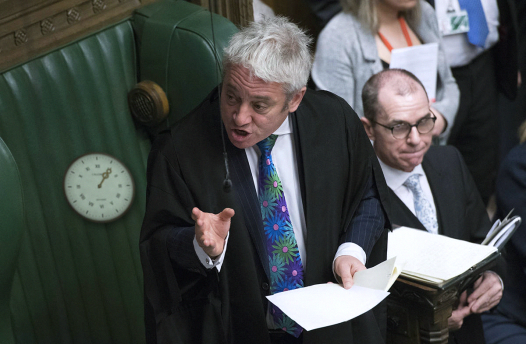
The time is **1:06**
